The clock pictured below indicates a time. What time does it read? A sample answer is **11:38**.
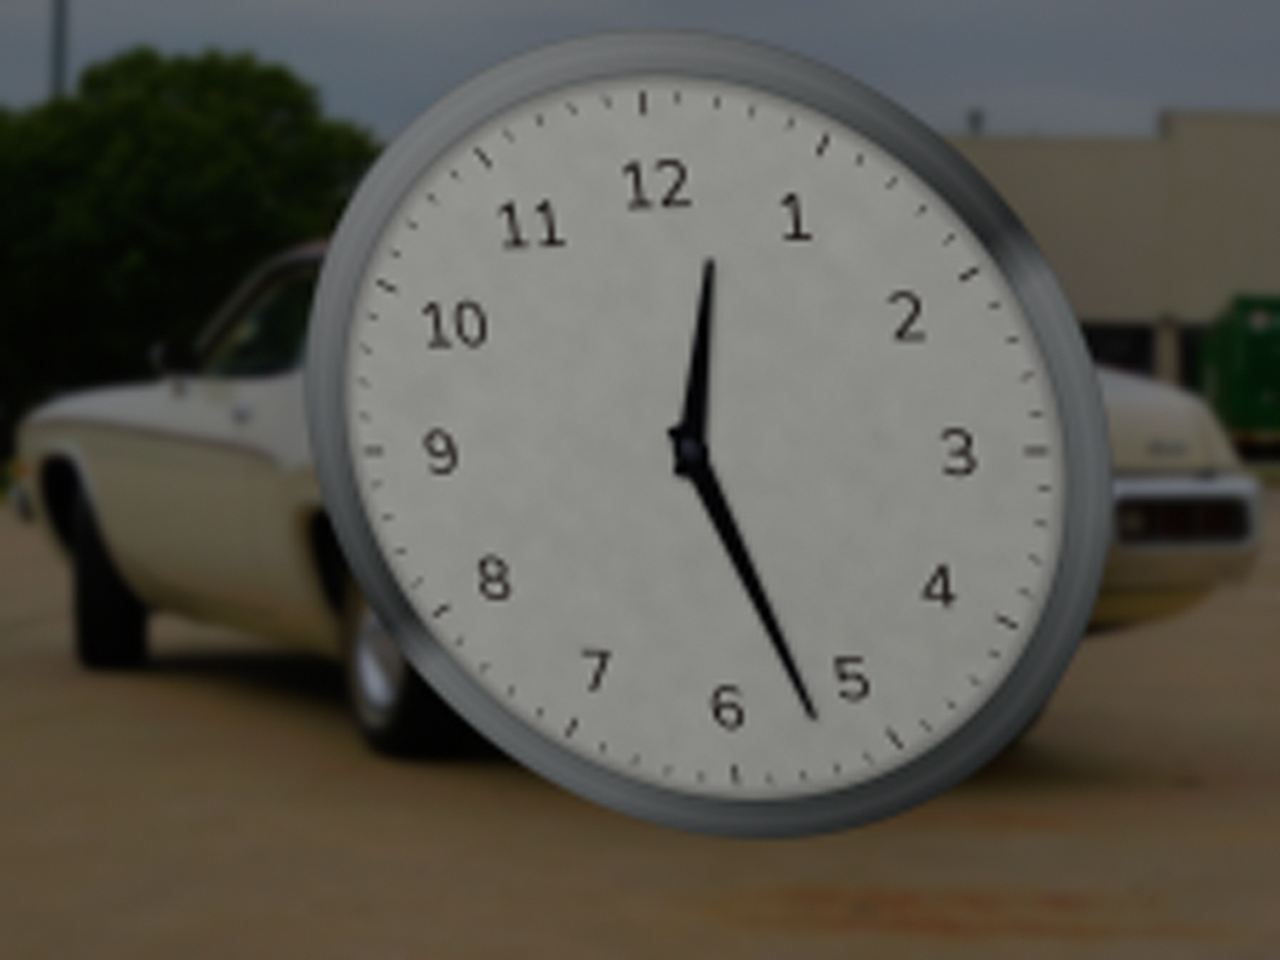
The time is **12:27**
